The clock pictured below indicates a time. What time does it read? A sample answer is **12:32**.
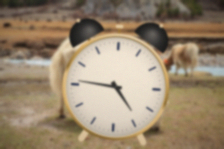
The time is **4:46**
